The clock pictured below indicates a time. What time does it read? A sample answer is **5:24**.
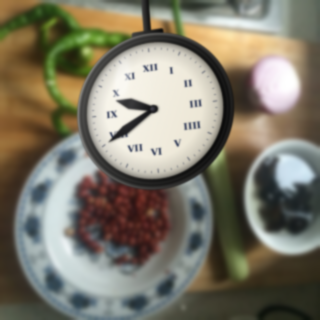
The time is **9:40**
